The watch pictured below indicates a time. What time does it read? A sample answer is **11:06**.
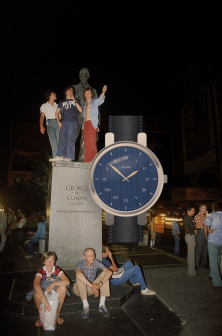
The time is **1:52**
